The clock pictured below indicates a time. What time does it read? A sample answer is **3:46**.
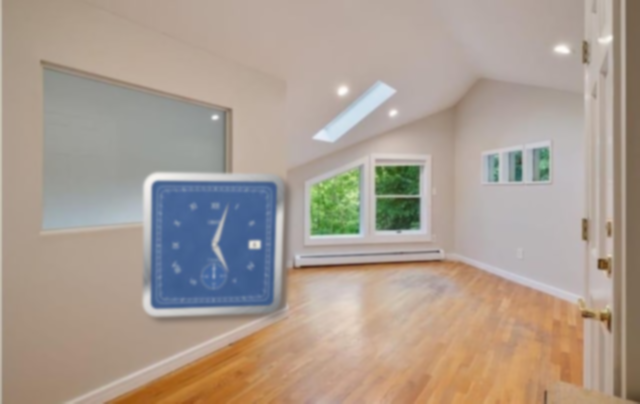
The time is **5:03**
